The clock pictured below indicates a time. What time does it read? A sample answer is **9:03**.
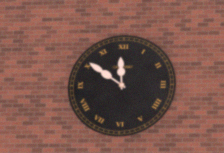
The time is **11:51**
